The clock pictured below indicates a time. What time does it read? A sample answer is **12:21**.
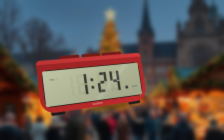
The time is **1:24**
